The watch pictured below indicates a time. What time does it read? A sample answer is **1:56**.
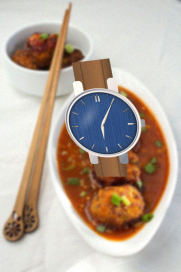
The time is **6:05**
